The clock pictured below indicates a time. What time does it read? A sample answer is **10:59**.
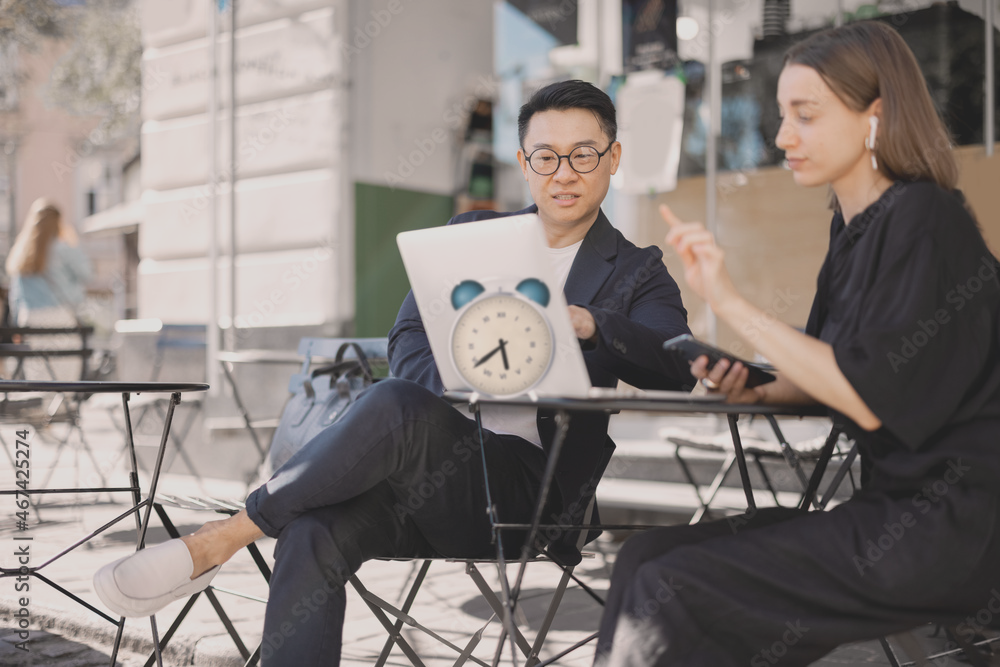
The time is **5:39**
